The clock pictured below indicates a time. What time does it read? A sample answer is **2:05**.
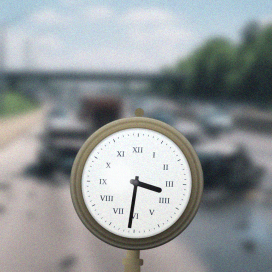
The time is **3:31**
